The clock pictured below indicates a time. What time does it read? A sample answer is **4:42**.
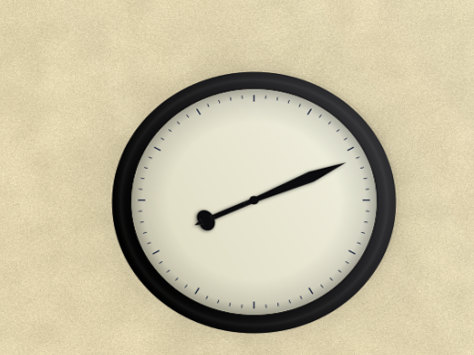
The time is **8:11**
